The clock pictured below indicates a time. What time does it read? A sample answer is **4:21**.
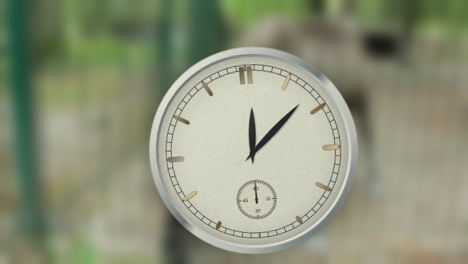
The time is **12:08**
